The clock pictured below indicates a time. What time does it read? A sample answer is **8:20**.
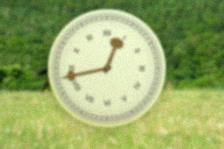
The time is **12:43**
